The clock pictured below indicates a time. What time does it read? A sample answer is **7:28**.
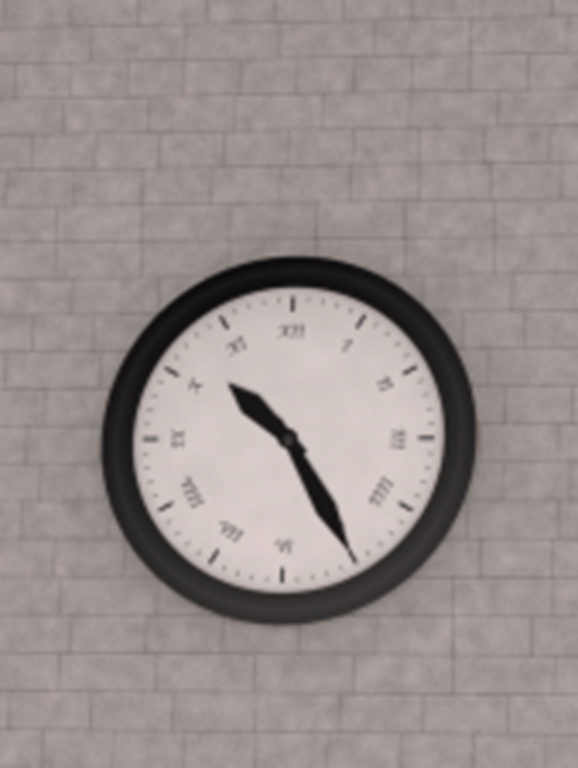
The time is **10:25**
